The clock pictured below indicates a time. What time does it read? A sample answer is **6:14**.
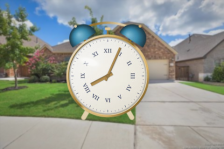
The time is **8:04**
